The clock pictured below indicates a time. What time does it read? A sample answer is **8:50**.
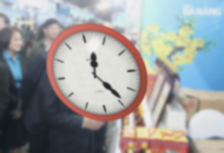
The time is **12:24**
